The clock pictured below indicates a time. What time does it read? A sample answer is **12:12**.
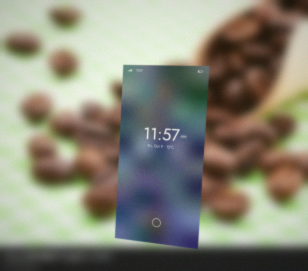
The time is **11:57**
